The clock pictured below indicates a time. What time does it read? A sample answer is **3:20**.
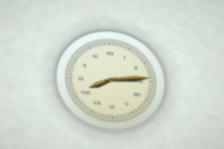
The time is **8:14**
